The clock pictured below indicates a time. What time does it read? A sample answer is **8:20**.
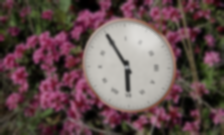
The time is **7:00**
